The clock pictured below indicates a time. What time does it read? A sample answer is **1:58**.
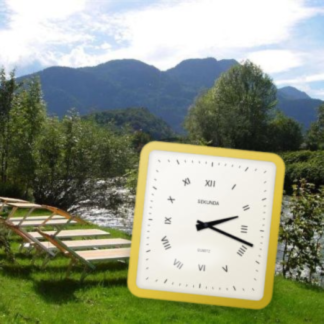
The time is **2:18**
